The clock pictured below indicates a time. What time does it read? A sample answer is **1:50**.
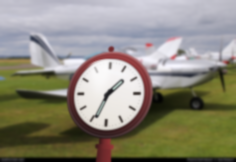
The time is **1:34**
